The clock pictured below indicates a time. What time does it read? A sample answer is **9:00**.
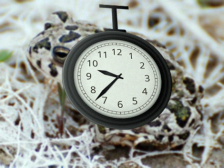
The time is **9:37**
